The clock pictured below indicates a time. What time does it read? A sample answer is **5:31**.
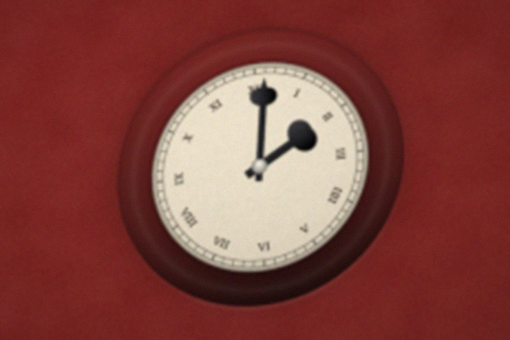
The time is **2:01**
